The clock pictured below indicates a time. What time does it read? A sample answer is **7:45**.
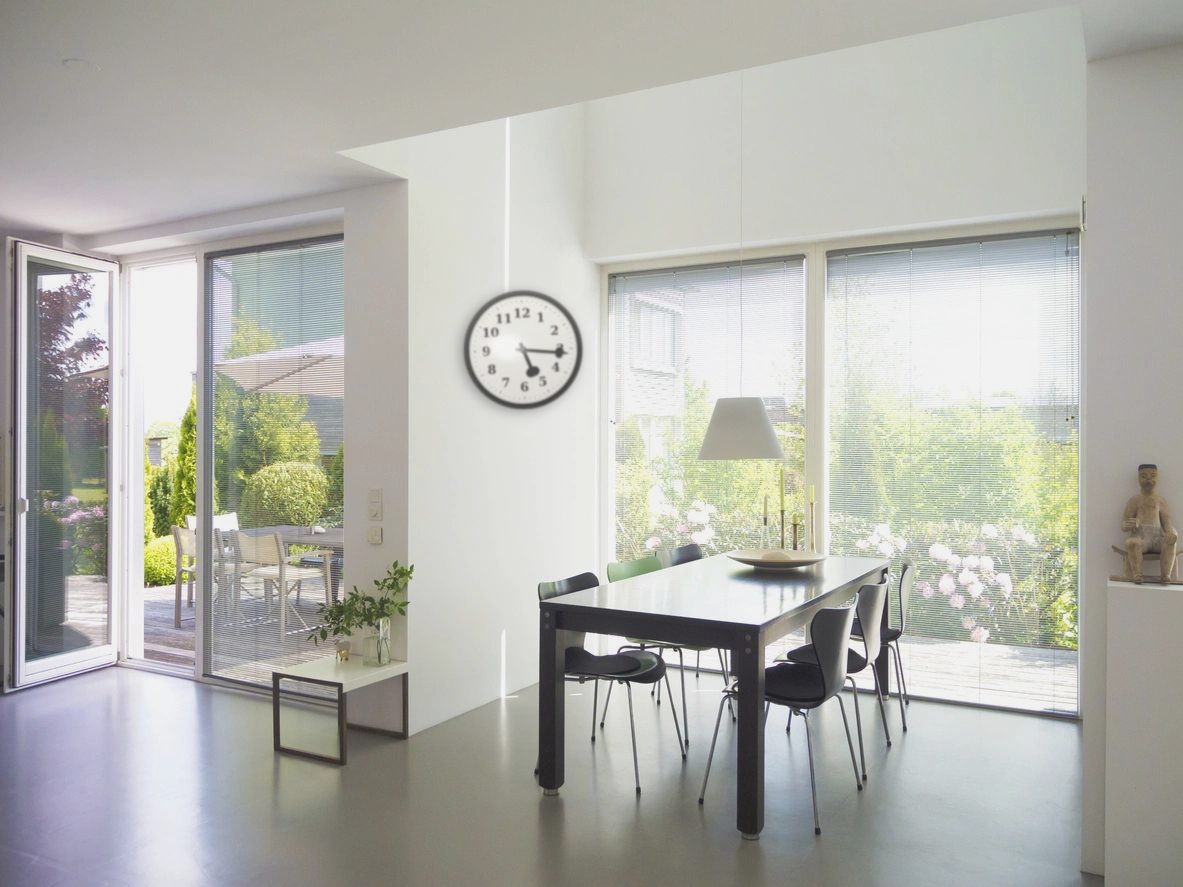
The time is **5:16**
